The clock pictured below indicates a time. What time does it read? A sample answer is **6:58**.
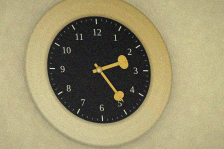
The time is **2:24**
